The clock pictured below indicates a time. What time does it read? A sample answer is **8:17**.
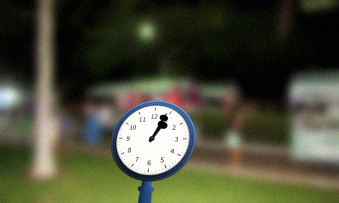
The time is **1:04**
